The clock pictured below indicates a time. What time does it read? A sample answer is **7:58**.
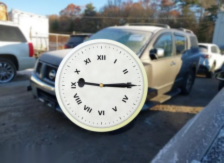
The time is **9:15**
